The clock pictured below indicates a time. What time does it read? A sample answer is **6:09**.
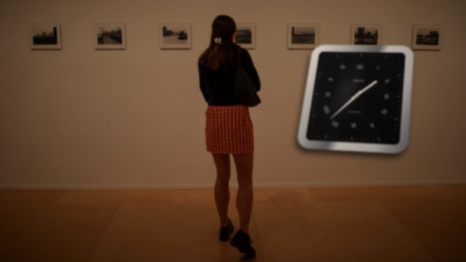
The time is **1:37**
